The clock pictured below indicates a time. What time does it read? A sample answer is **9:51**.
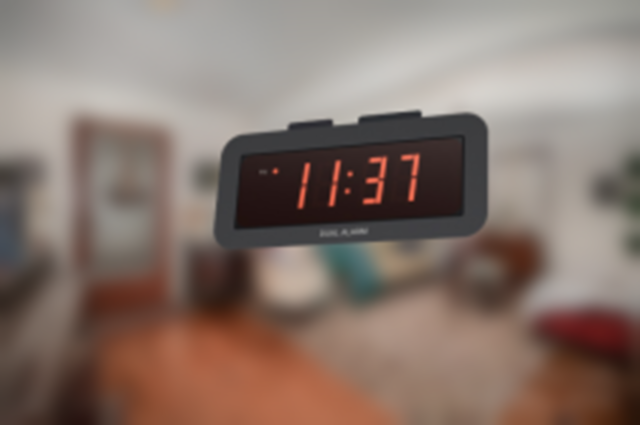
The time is **11:37**
